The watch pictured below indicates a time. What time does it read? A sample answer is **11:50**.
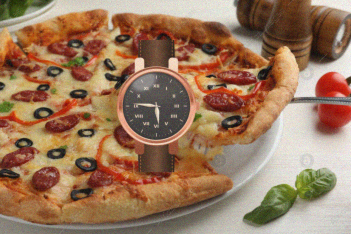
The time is **5:46**
